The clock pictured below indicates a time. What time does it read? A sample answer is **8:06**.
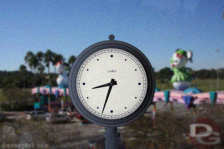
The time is **8:33**
